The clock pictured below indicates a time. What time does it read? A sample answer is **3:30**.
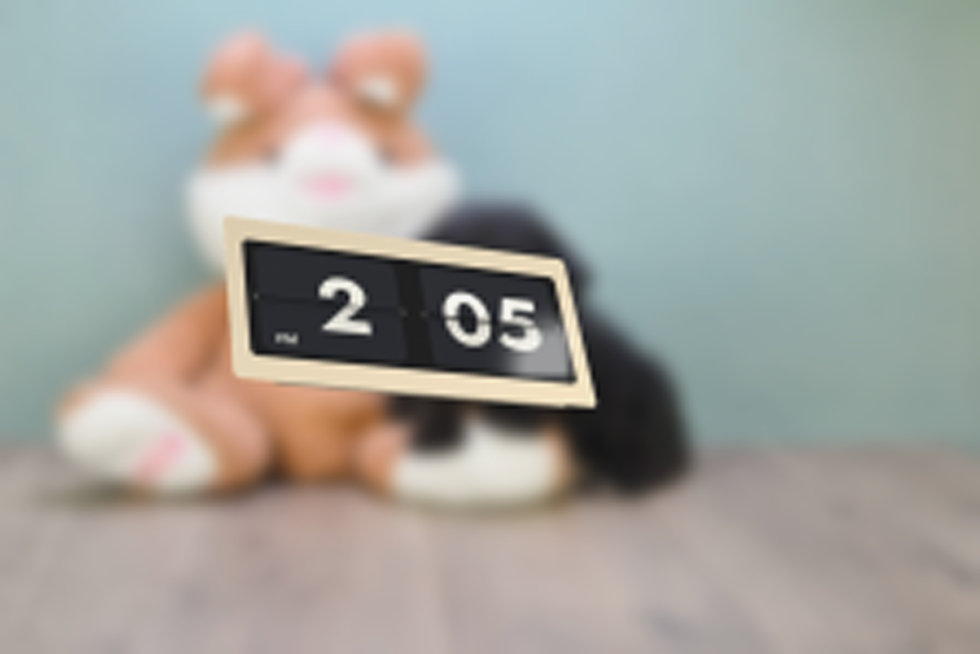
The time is **2:05**
